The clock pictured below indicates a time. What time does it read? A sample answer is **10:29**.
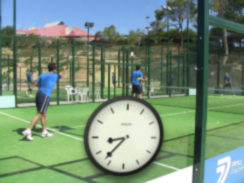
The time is **8:37**
